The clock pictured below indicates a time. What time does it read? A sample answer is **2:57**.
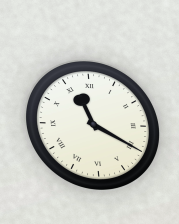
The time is **11:20**
